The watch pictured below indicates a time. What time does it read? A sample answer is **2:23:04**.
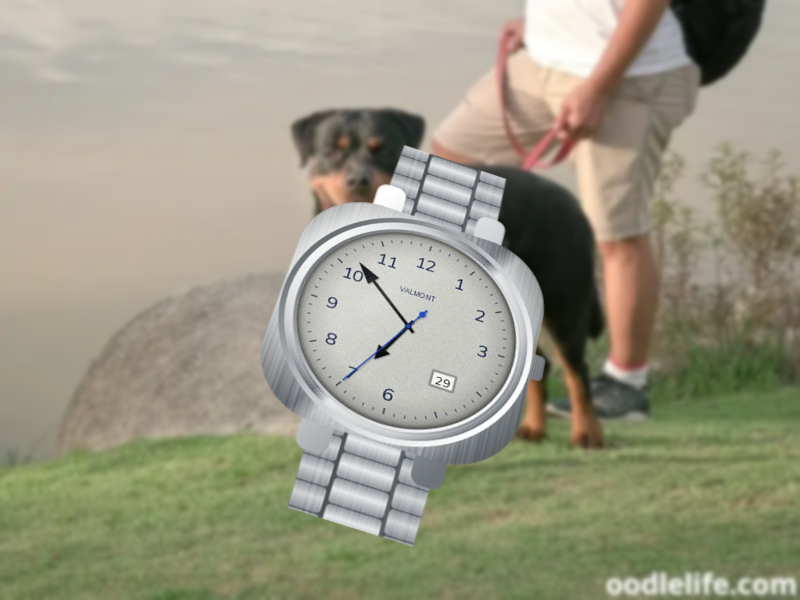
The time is **6:51:35**
